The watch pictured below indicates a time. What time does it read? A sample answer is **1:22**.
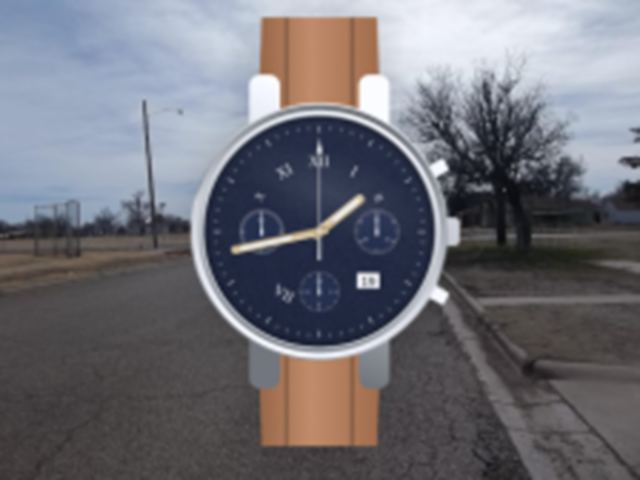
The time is **1:43**
